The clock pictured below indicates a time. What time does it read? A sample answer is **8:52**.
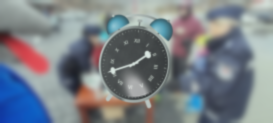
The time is **1:41**
